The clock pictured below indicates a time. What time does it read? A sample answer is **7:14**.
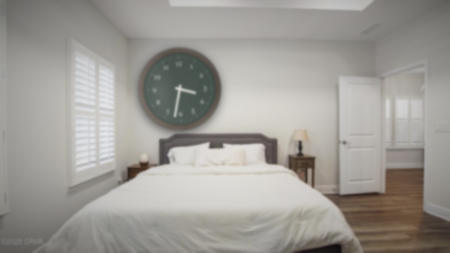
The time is **3:32**
